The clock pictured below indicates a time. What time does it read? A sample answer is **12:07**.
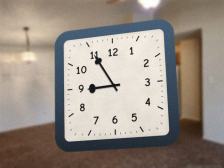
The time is **8:55**
